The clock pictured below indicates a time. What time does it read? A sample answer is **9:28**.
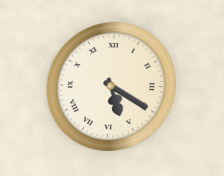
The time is **5:20**
